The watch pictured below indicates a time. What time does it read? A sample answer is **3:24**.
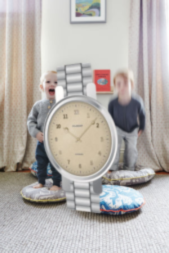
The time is **10:08**
